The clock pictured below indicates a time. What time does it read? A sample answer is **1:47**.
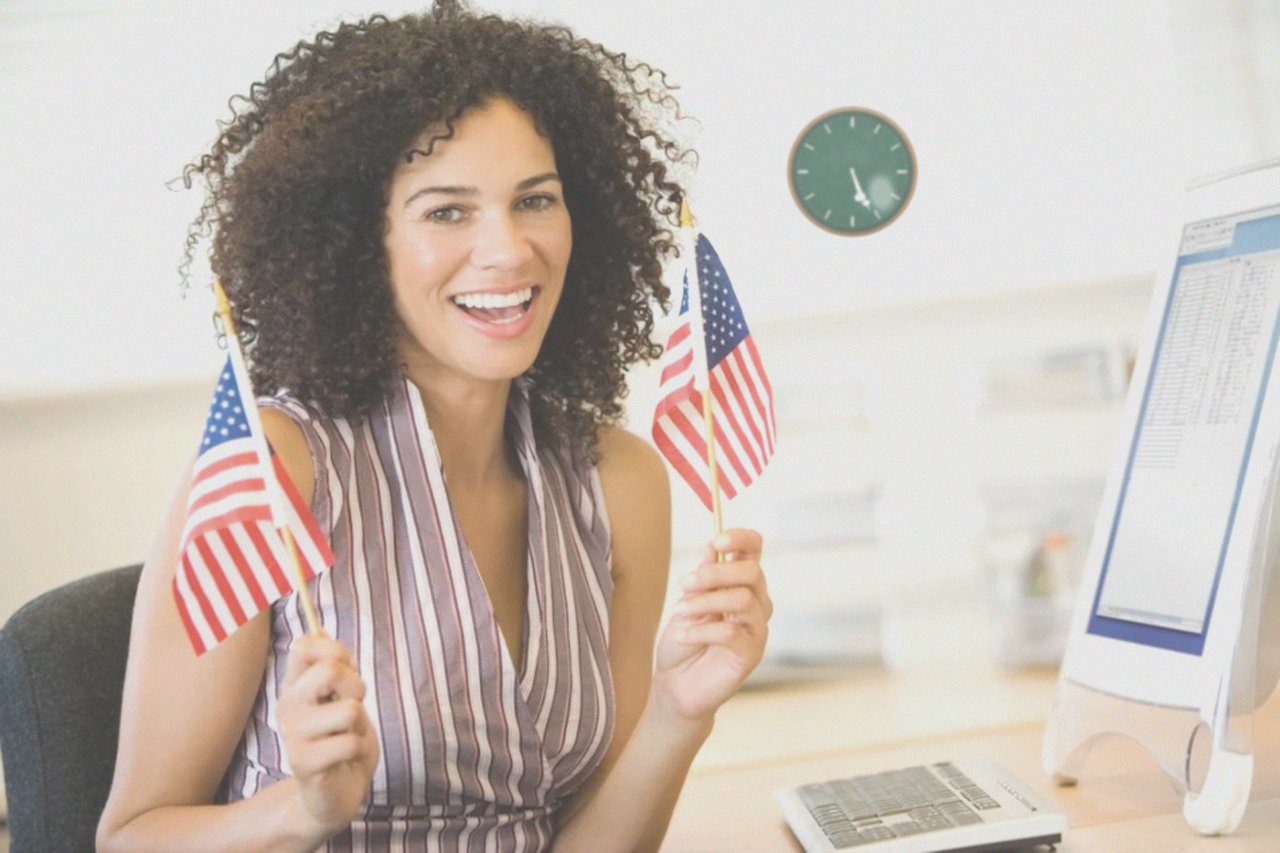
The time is **5:26**
